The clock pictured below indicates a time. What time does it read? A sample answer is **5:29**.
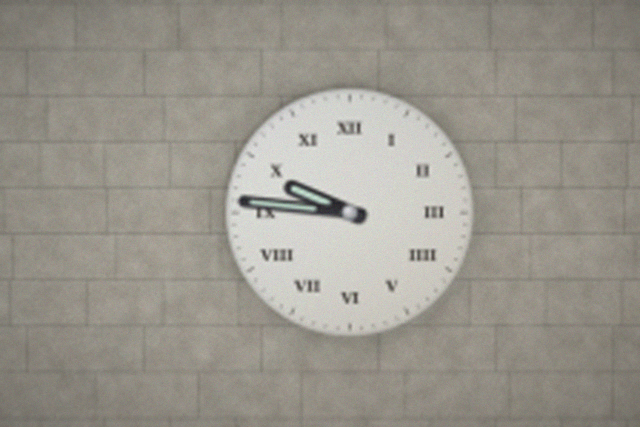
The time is **9:46**
